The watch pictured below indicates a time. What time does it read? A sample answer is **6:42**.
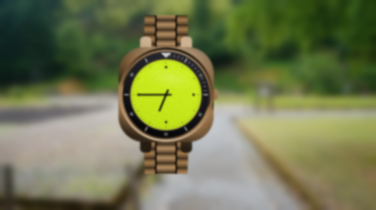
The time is **6:45**
